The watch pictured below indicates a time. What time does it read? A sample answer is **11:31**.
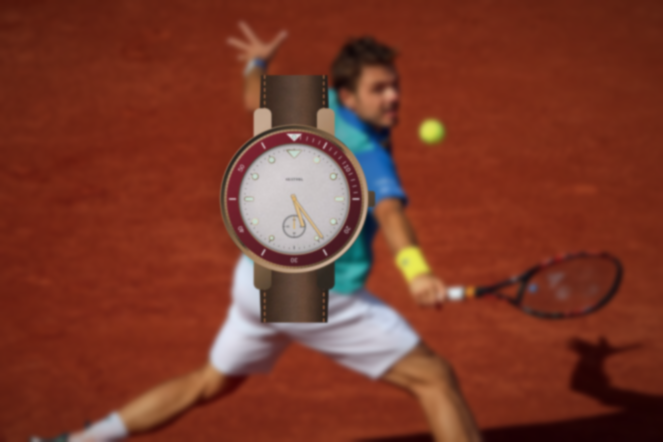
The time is **5:24**
